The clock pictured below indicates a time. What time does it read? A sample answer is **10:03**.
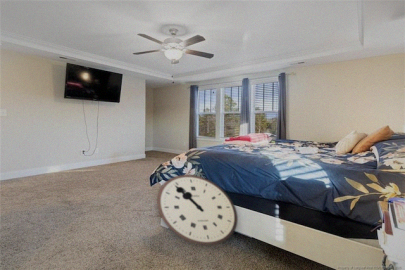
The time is **10:54**
